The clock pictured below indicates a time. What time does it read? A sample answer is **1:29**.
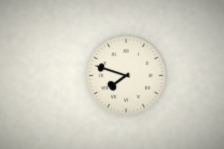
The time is **7:48**
